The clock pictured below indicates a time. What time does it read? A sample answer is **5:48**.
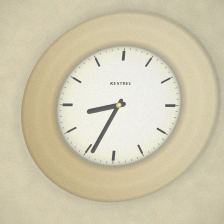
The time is **8:34**
